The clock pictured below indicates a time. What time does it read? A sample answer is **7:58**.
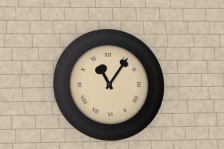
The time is **11:06**
